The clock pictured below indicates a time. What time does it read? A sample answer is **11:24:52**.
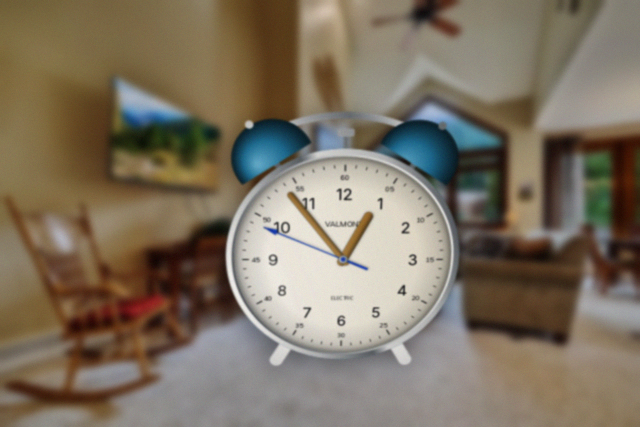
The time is **12:53:49**
